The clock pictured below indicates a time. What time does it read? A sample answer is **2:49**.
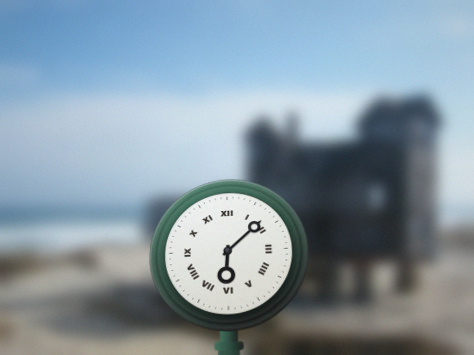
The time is **6:08**
